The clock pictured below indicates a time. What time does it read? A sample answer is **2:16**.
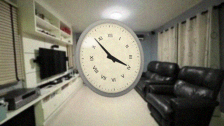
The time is **3:53**
